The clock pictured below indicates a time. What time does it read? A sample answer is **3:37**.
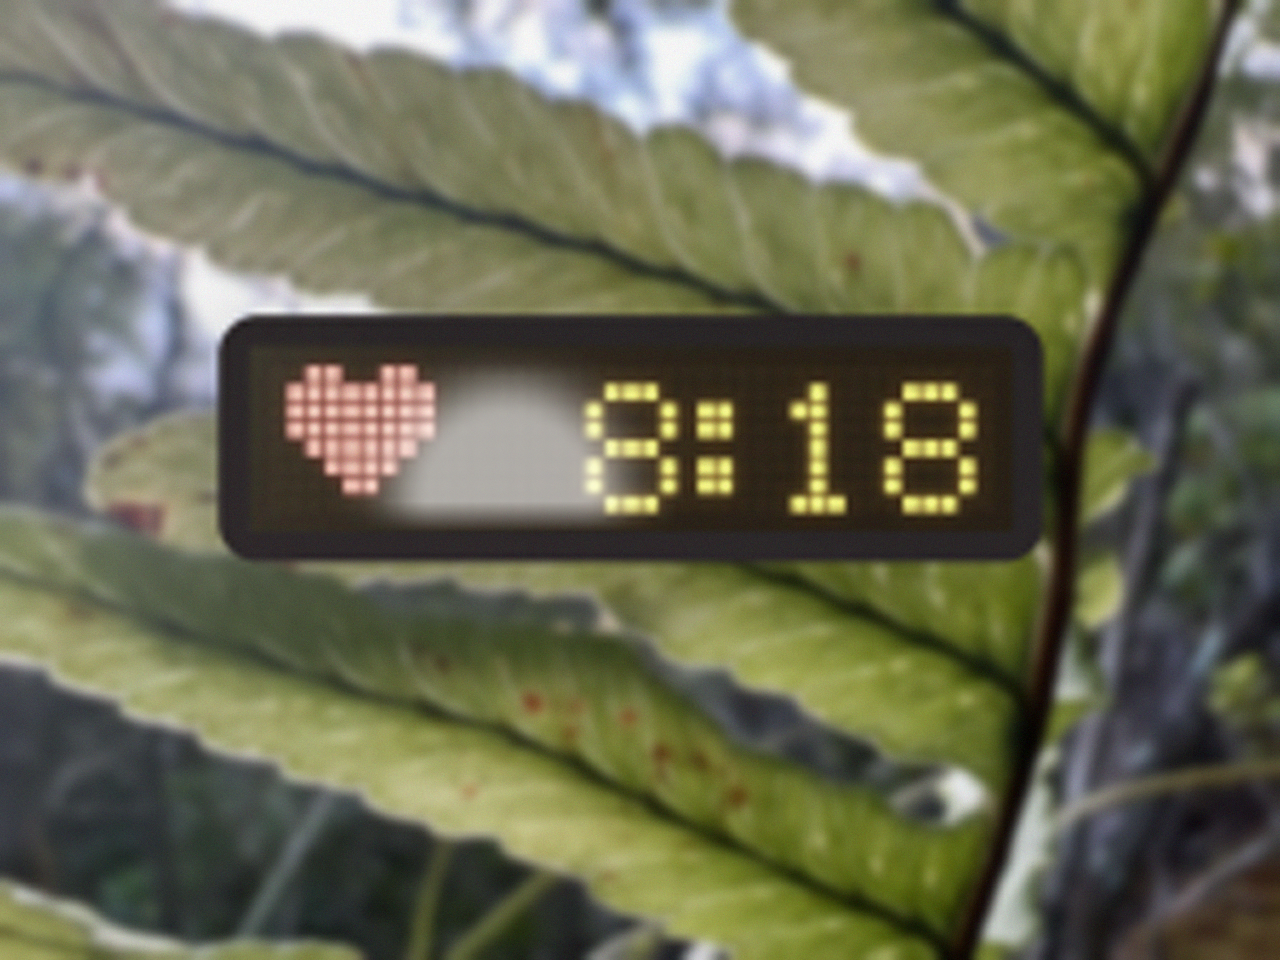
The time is **8:18**
